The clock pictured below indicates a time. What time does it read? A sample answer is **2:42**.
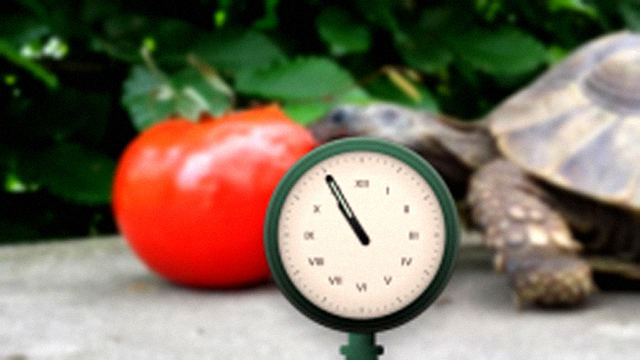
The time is **10:55**
